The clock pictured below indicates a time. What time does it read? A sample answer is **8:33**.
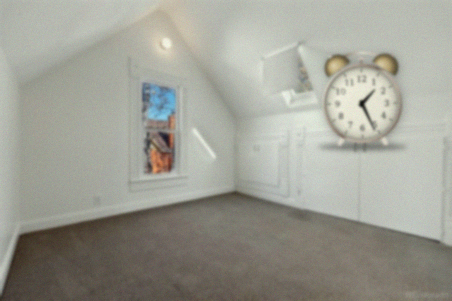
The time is **1:26**
